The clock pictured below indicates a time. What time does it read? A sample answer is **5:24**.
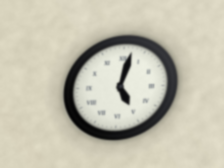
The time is **5:02**
